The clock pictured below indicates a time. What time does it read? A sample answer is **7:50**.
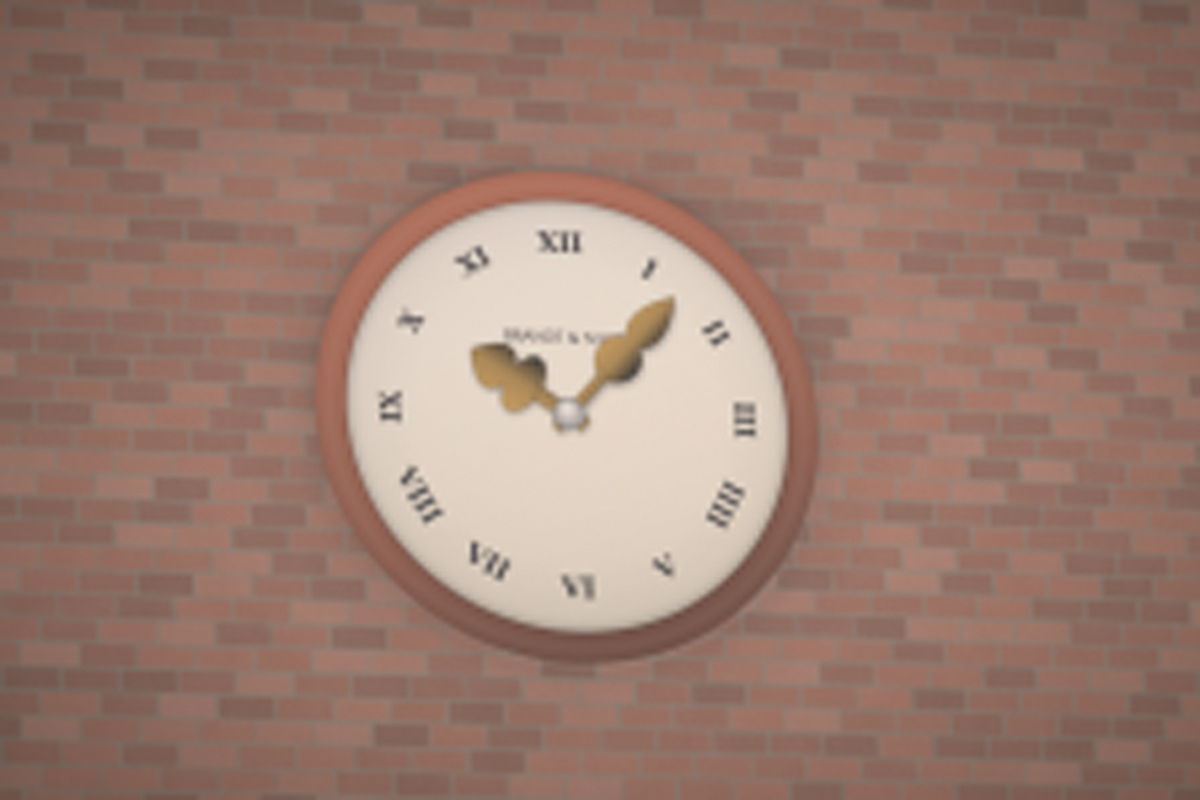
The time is **10:07**
